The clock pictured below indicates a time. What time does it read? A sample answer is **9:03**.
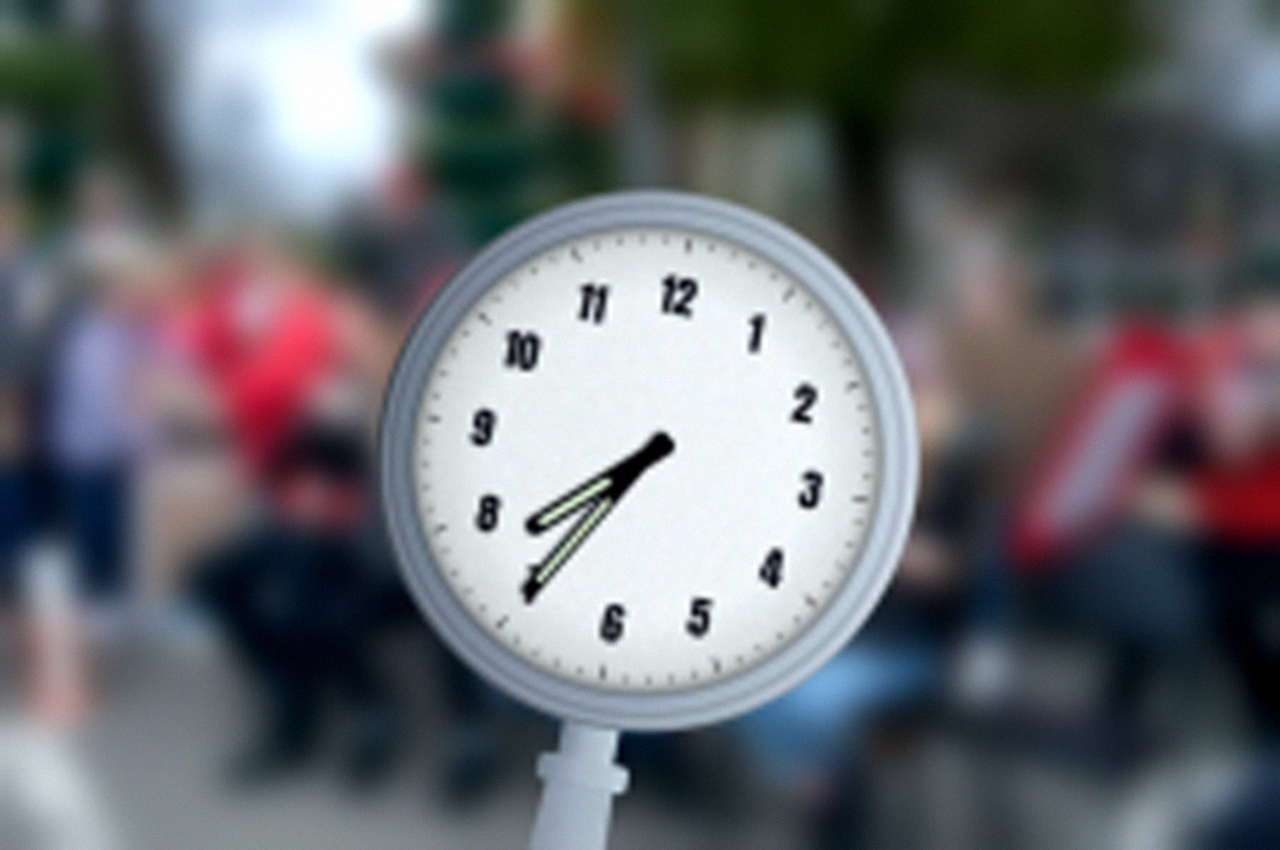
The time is **7:35**
